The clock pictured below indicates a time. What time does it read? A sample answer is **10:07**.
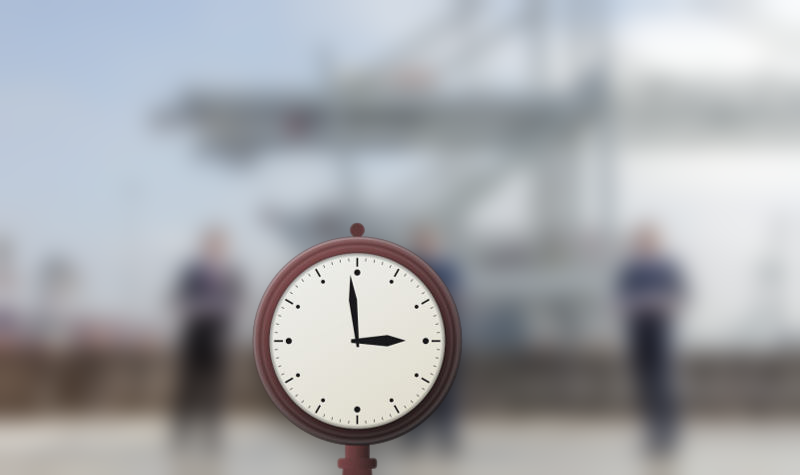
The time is **2:59**
